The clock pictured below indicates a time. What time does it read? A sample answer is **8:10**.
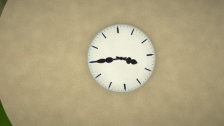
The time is **3:45**
